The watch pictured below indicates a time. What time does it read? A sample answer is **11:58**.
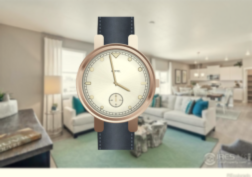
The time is **3:58**
